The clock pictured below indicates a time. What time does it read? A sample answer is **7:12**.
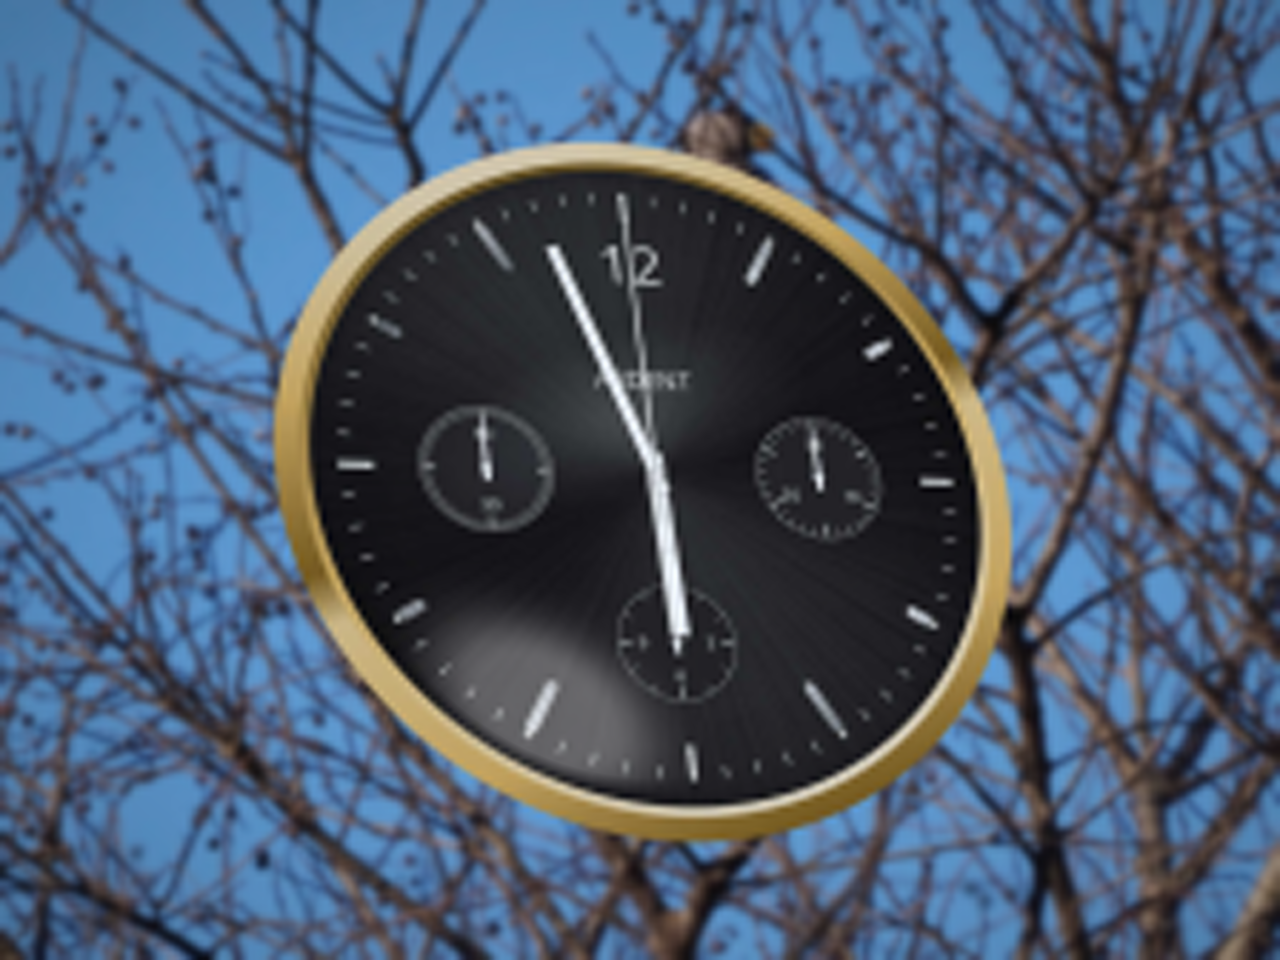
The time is **5:57**
